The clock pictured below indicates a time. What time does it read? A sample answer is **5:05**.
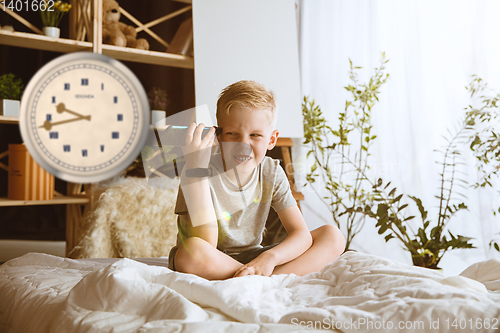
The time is **9:43**
